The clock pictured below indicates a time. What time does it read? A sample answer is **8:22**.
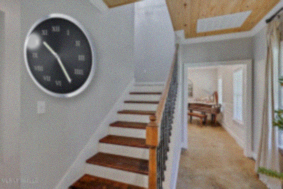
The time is **10:25**
